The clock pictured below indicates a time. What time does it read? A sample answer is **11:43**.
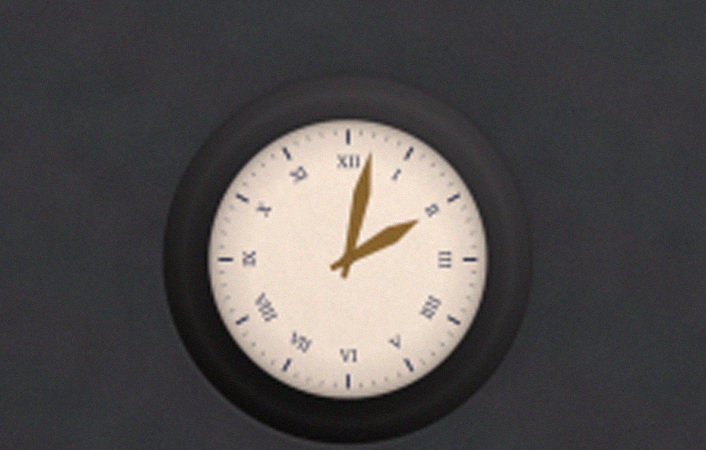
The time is **2:02**
